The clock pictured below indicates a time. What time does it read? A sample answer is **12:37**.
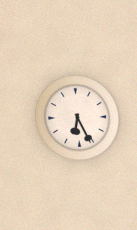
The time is **6:26**
